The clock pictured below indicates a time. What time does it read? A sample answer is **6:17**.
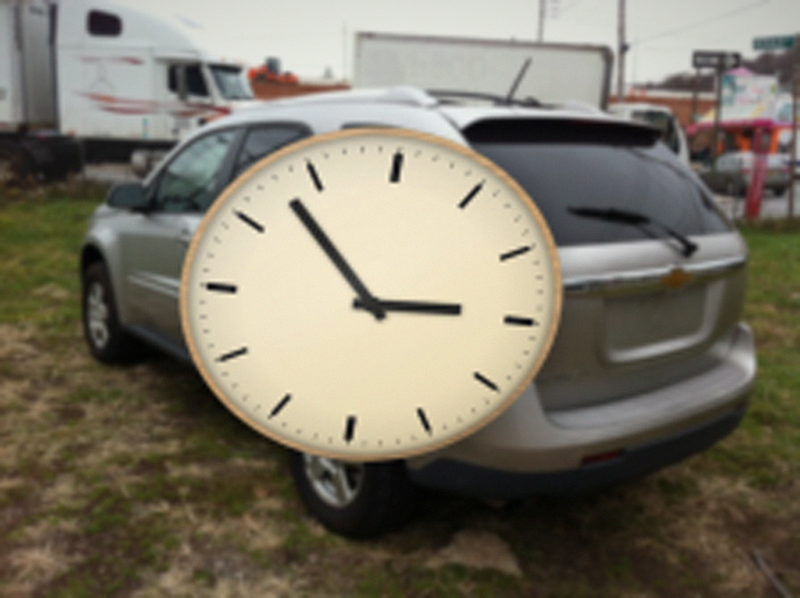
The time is **2:53**
